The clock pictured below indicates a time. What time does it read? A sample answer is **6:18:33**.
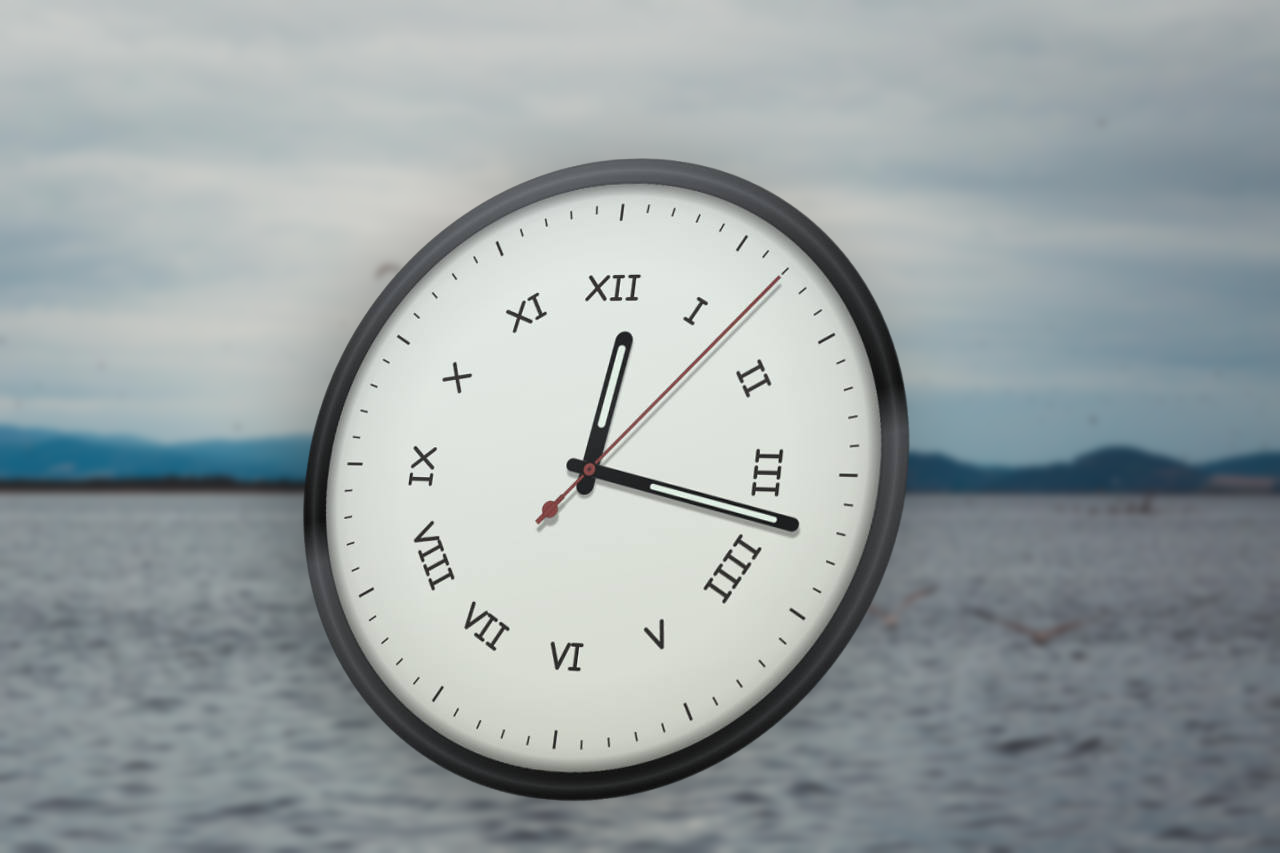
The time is **12:17:07**
